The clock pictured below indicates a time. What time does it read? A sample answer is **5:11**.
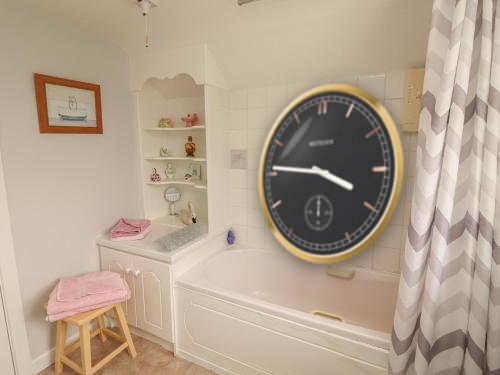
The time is **3:46**
